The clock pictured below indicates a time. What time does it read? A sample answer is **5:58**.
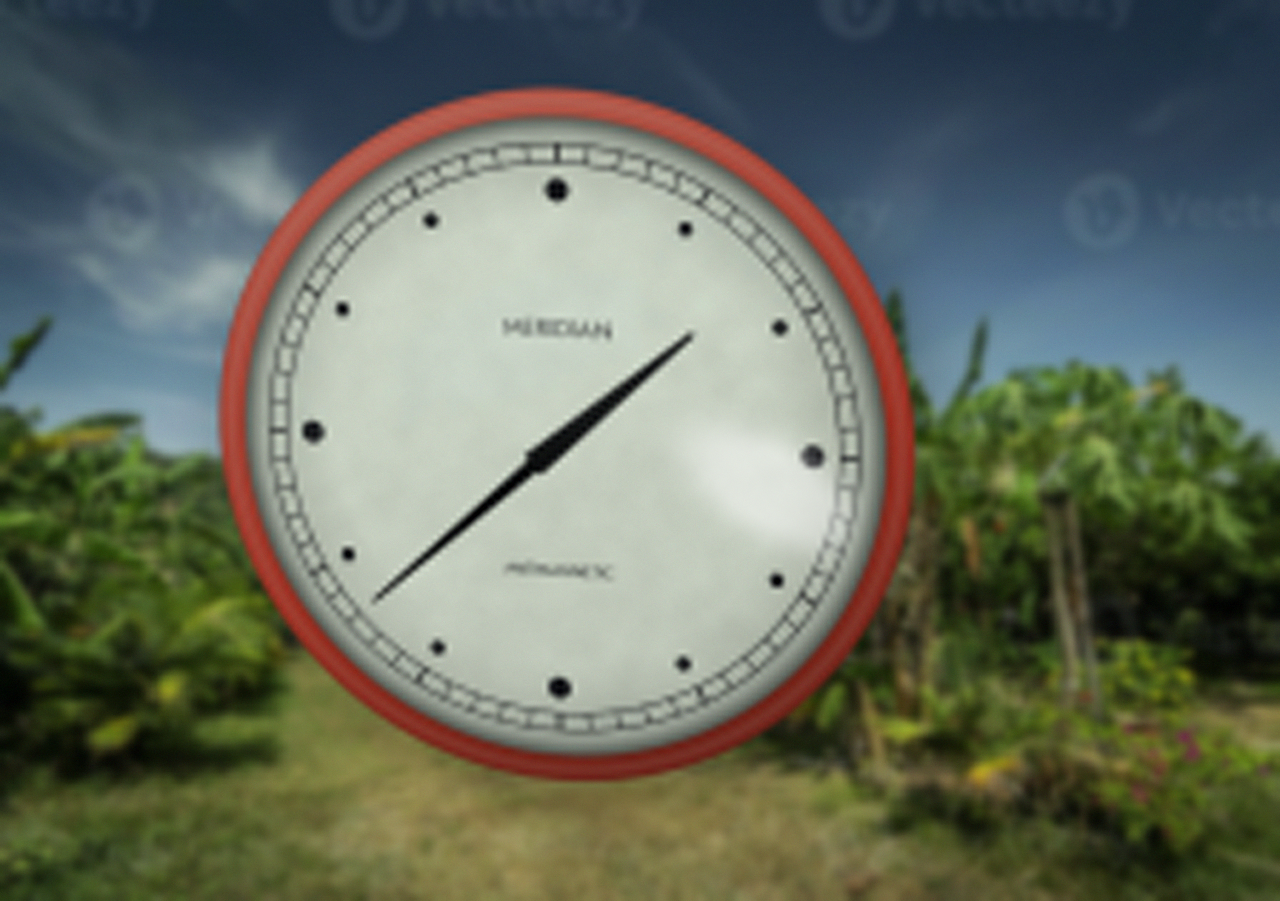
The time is **1:38**
